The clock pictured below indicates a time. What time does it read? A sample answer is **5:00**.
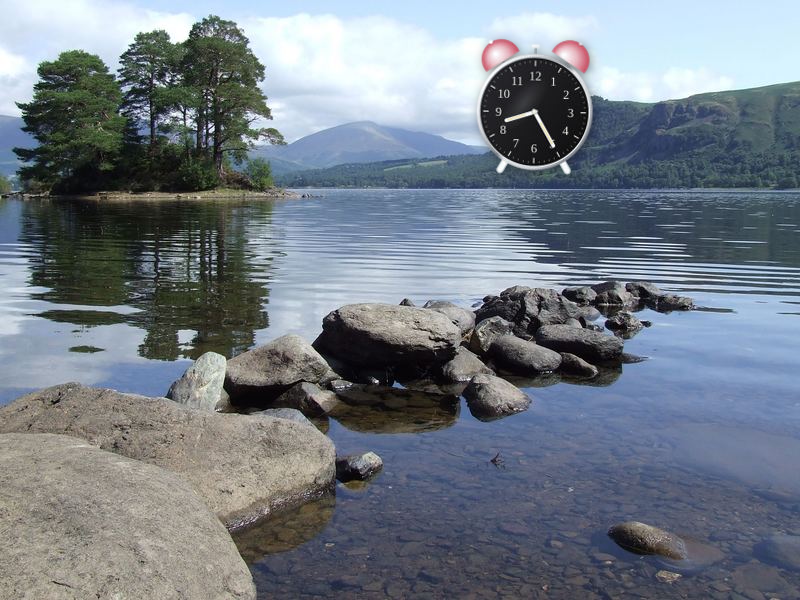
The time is **8:25**
